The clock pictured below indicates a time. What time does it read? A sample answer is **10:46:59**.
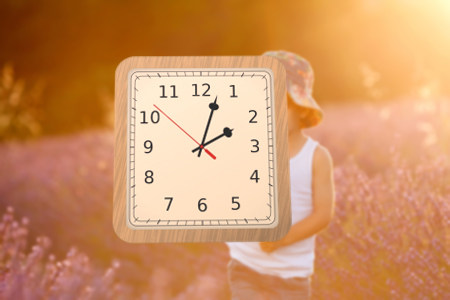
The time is **2:02:52**
